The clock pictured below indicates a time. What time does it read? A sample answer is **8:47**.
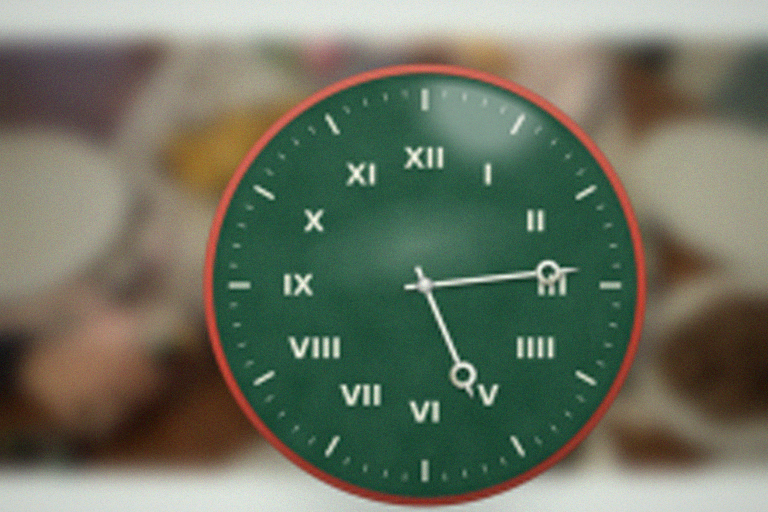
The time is **5:14**
